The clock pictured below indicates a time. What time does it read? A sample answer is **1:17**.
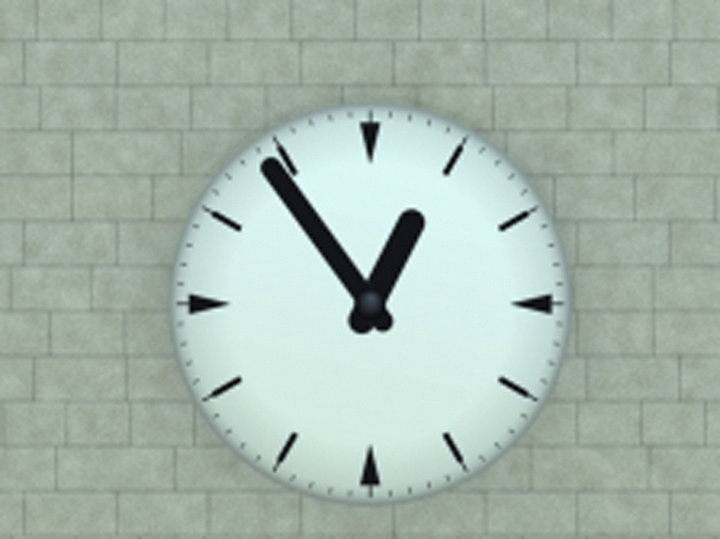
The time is **12:54**
